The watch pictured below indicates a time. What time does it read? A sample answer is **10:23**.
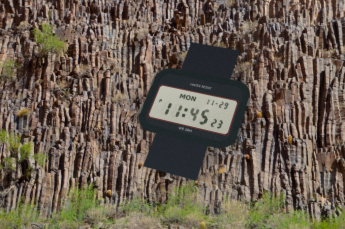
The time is **11:45**
